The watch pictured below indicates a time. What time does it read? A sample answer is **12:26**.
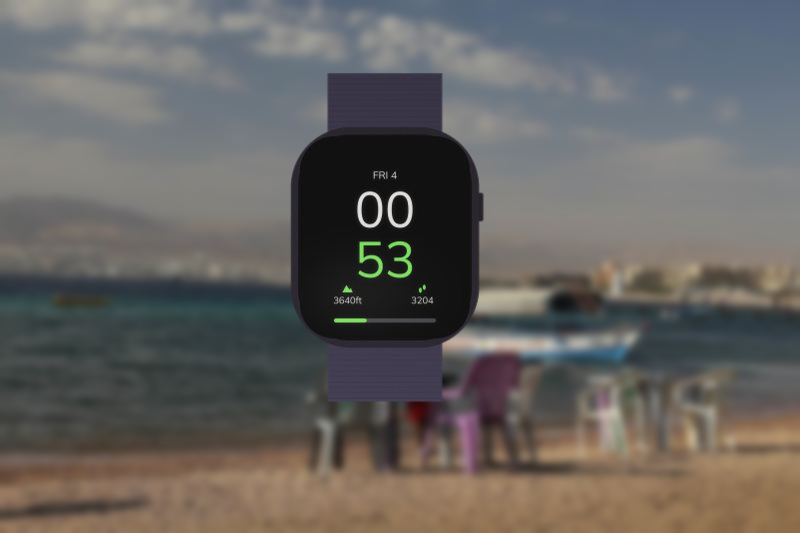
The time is **0:53**
